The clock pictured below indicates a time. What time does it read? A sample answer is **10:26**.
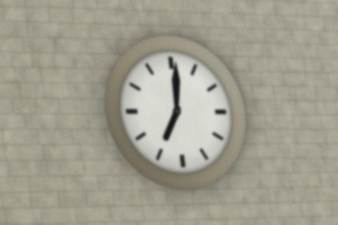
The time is **7:01**
